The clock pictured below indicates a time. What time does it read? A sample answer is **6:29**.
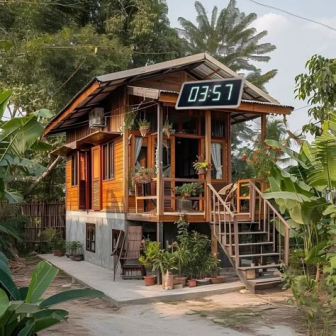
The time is **3:57**
